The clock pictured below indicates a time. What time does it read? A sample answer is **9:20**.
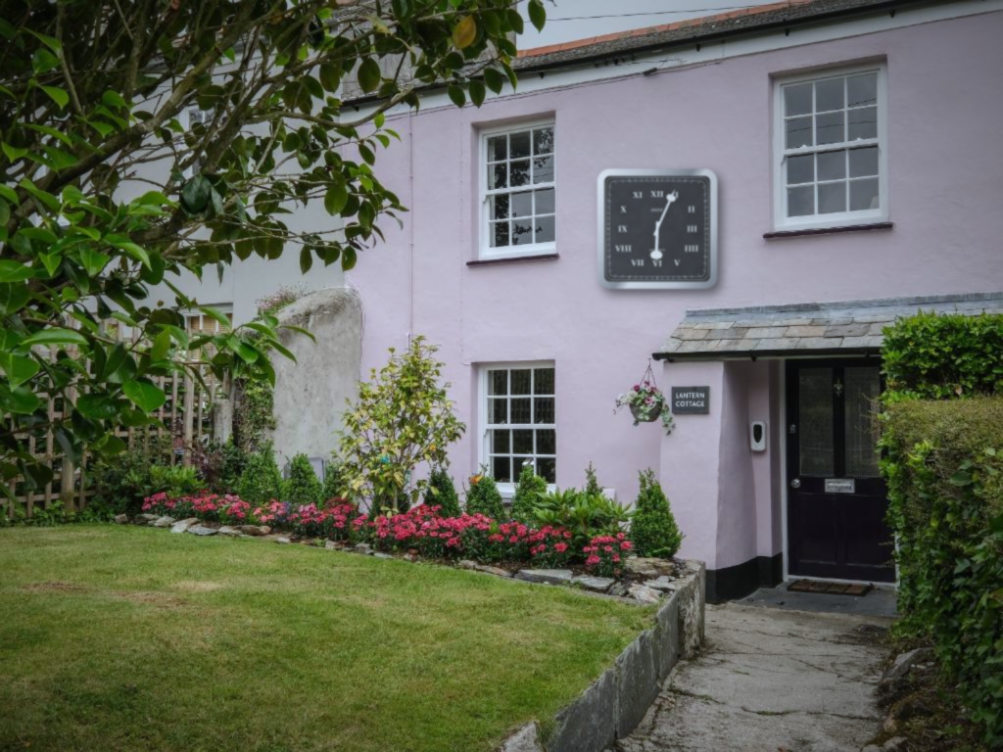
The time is **6:04**
